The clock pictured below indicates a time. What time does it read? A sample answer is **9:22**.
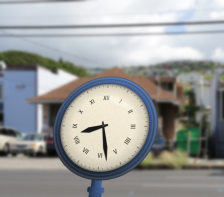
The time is **8:28**
